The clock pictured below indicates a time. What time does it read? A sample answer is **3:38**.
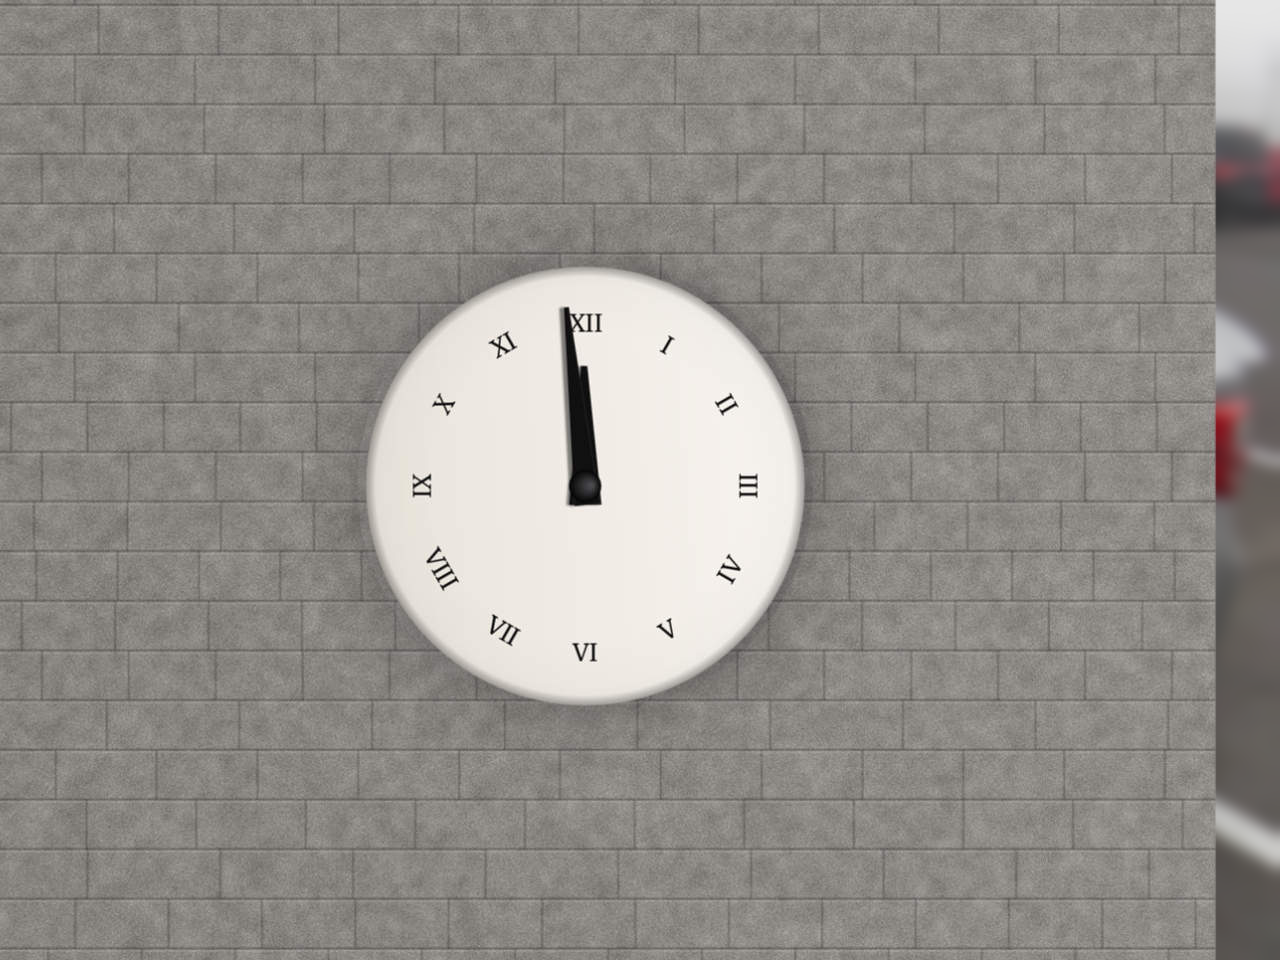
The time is **11:59**
